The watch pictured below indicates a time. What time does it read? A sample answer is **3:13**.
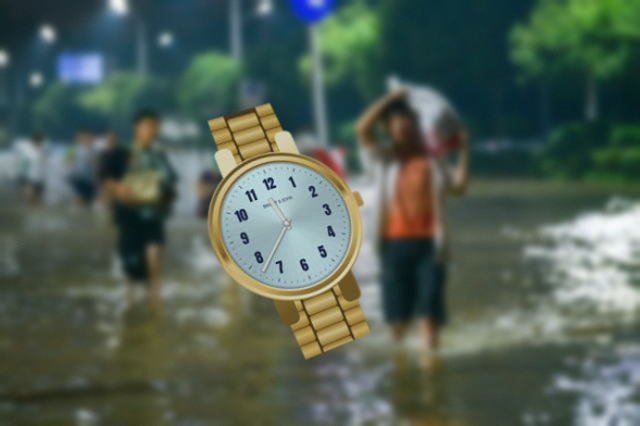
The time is **11:38**
